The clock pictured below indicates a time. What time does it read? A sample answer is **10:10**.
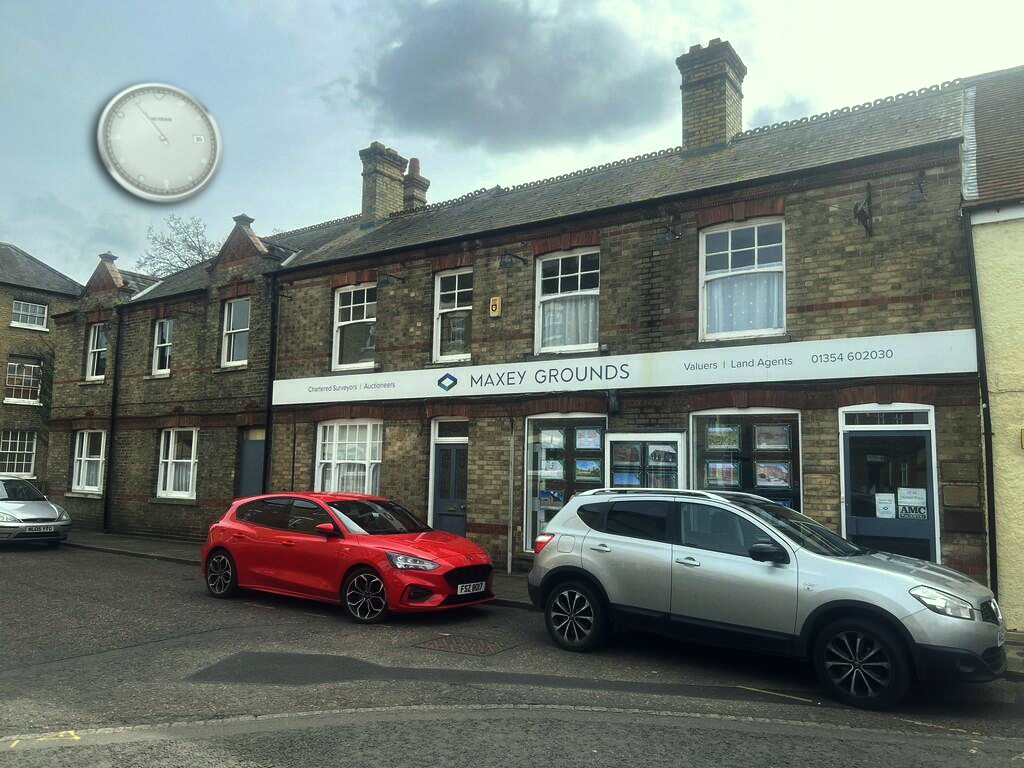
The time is **10:54**
